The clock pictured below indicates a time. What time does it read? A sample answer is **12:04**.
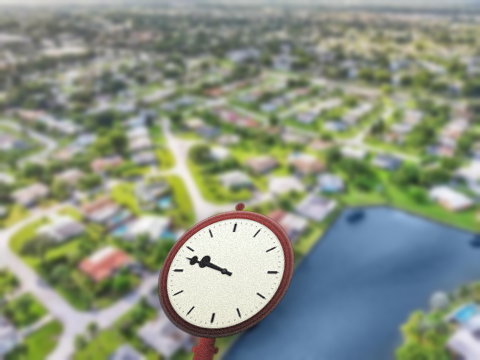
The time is **9:48**
